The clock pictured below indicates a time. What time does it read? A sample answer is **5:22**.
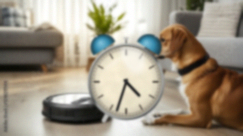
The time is **4:33**
